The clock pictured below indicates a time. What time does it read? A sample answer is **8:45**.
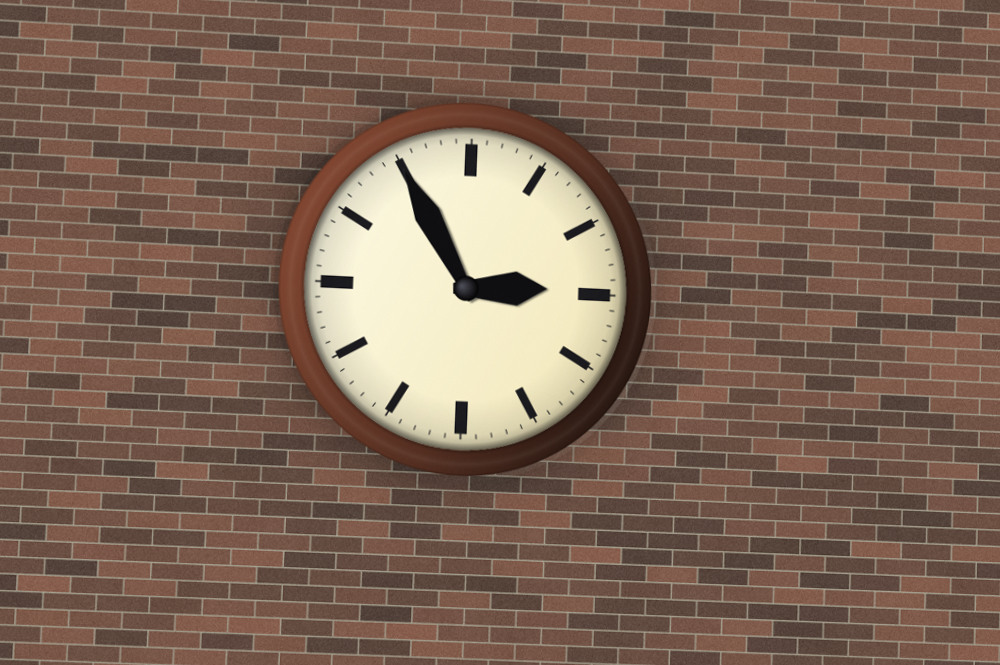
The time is **2:55**
